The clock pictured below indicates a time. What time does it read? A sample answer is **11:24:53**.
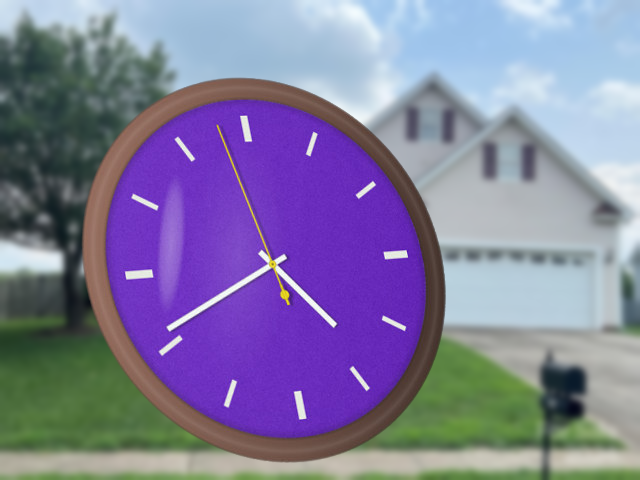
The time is **4:40:58**
